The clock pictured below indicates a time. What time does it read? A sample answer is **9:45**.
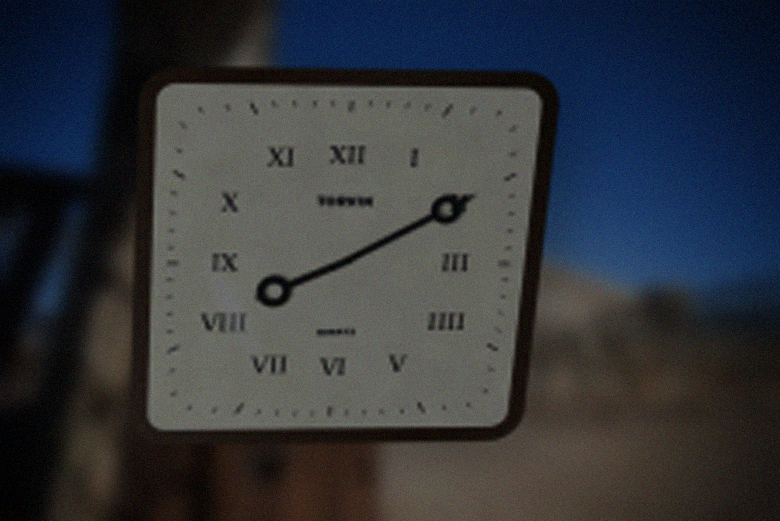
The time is **8:10**
